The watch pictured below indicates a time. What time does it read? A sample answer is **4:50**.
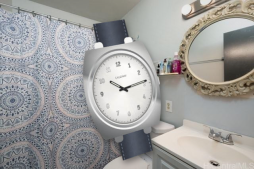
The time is **10:14**
